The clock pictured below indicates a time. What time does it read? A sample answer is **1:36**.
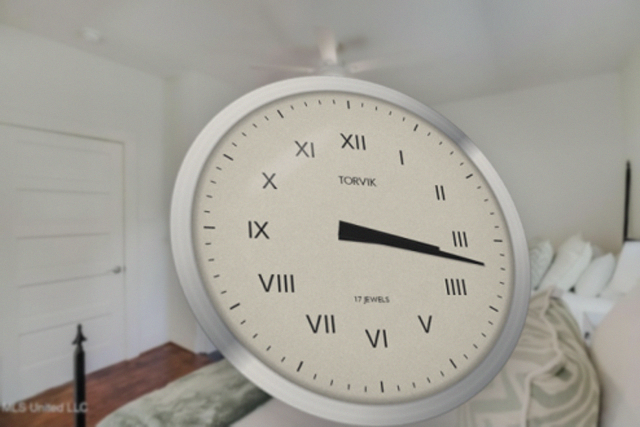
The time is **3:17**
